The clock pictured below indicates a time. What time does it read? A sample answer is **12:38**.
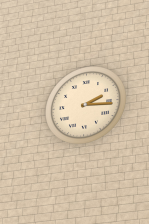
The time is **2:16**
